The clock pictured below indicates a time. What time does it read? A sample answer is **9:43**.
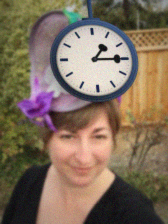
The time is **1:15**
